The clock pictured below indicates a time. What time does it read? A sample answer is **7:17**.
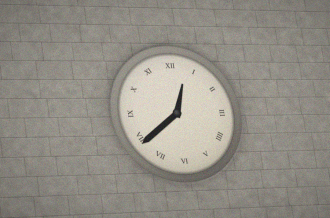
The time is **12:39**
